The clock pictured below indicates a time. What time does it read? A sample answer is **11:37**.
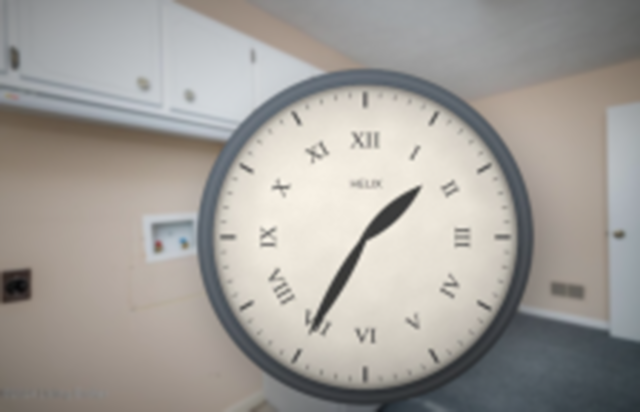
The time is **1:35**
